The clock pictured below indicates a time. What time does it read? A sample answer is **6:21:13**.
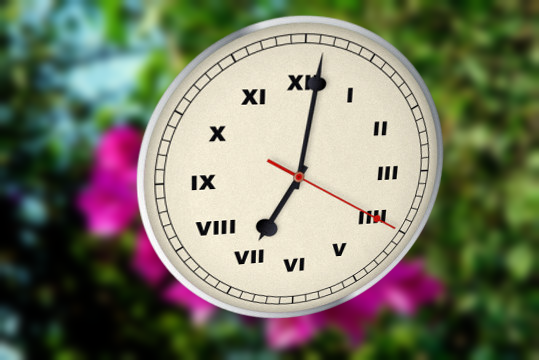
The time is **7:01:20**
